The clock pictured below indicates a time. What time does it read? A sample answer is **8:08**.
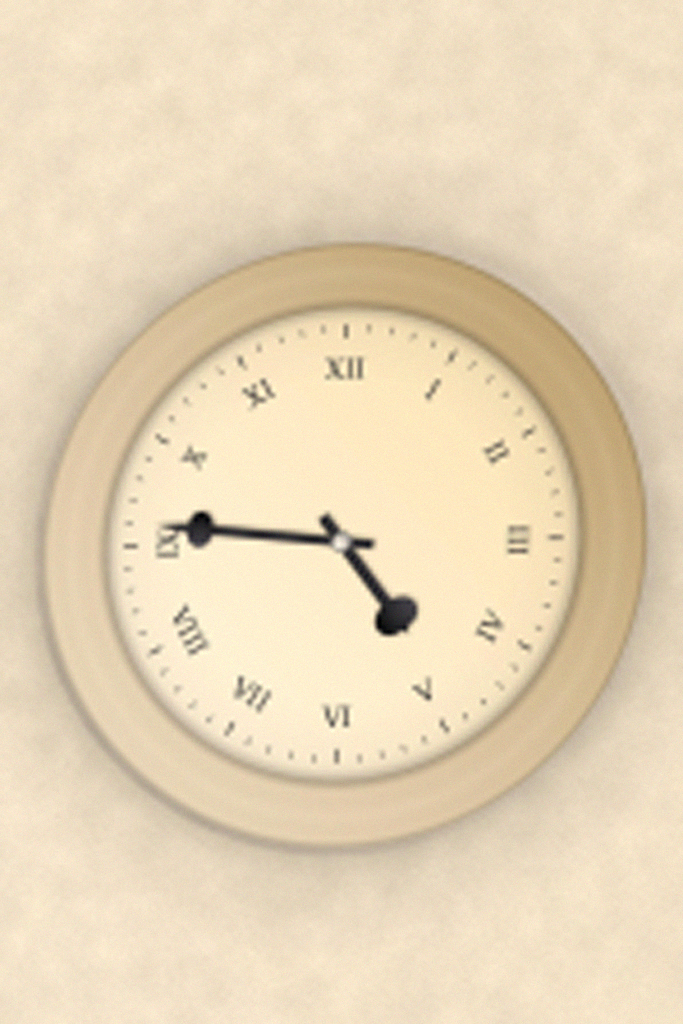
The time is **4:46**
